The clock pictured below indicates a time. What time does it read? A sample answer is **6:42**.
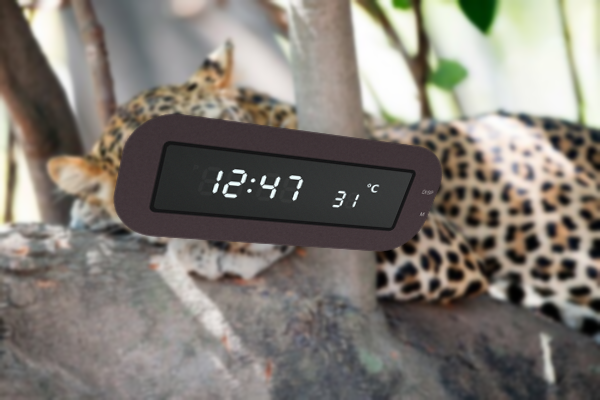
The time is **12:47**
